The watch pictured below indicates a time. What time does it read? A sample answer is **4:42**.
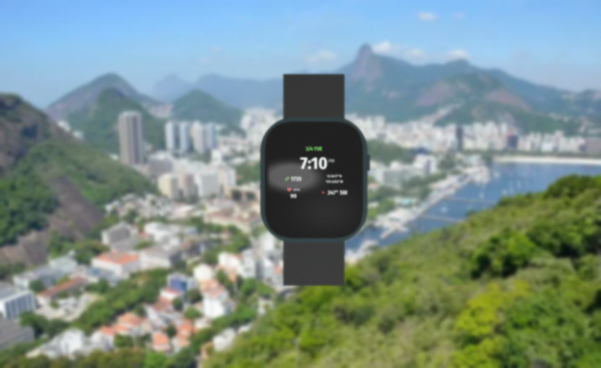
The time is **7:10**
